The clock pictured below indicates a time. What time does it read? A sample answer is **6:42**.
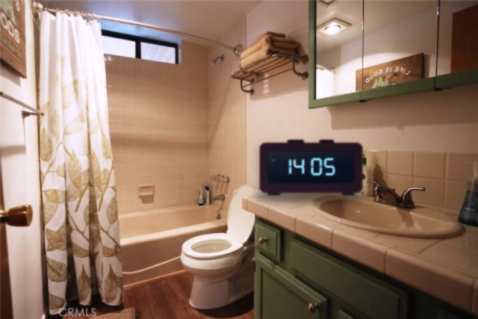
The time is **14:05**
